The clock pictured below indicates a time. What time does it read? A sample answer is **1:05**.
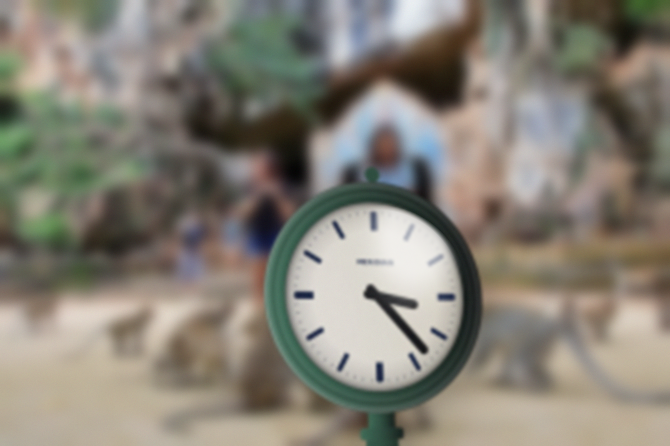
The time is **3:23**
